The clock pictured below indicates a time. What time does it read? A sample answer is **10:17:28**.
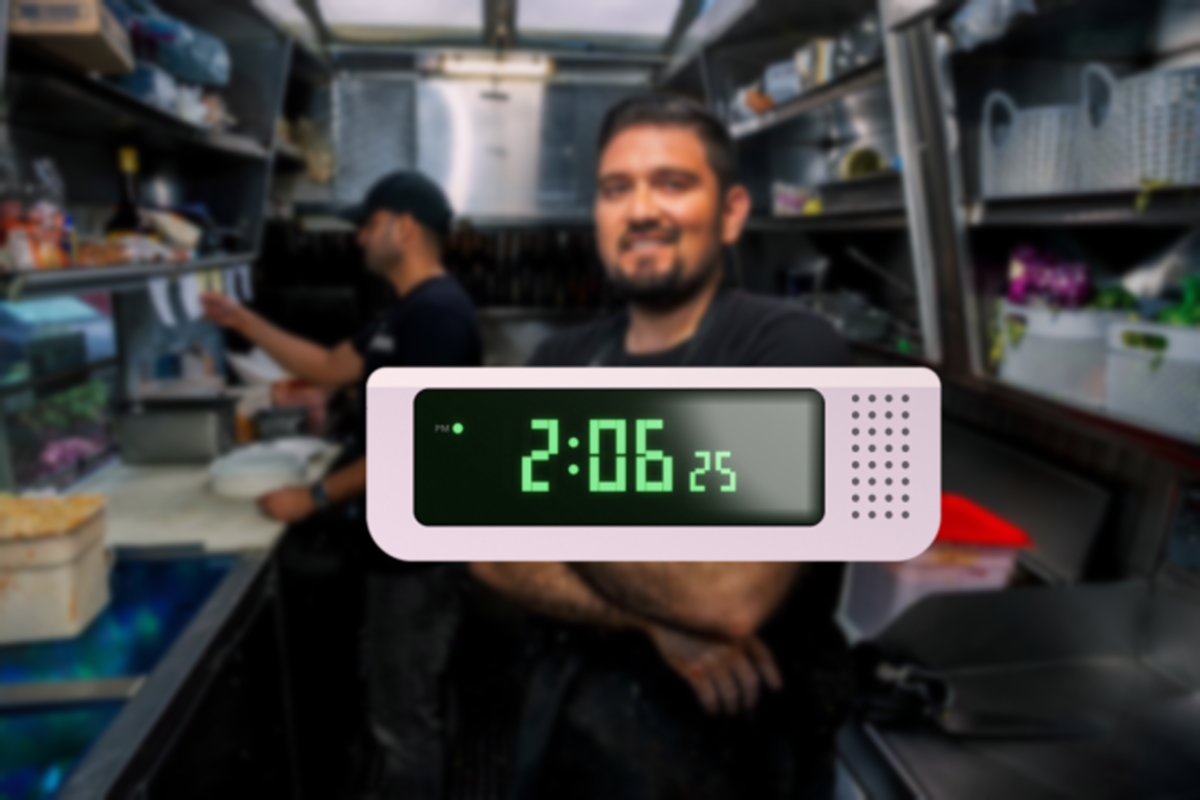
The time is **2:06:25**
